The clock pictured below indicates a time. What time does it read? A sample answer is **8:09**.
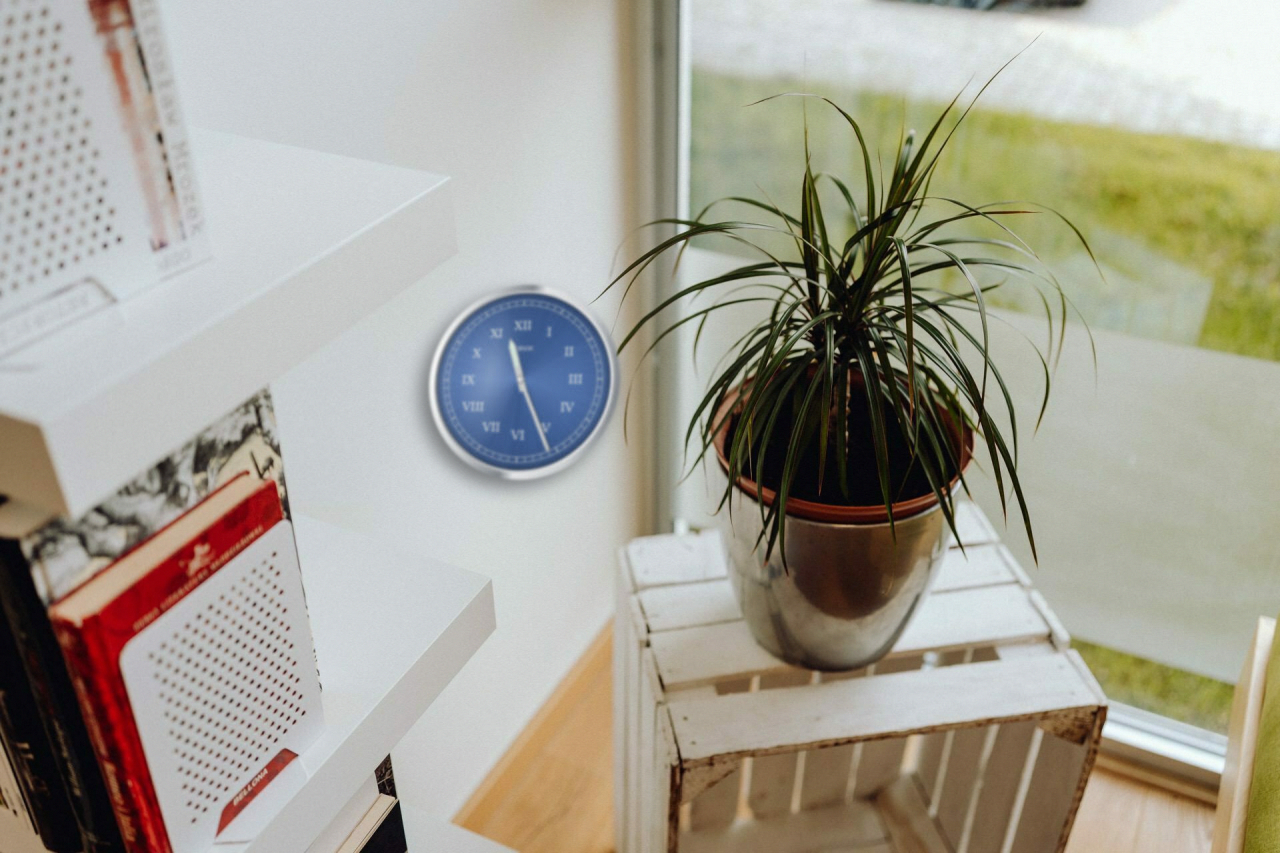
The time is **11:26**
